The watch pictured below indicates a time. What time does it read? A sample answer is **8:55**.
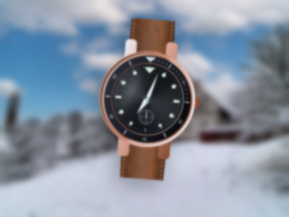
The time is **7:03**
